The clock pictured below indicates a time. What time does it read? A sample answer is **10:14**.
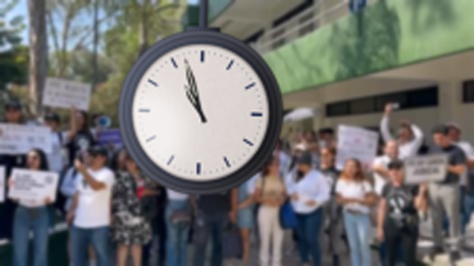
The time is **10:57**
